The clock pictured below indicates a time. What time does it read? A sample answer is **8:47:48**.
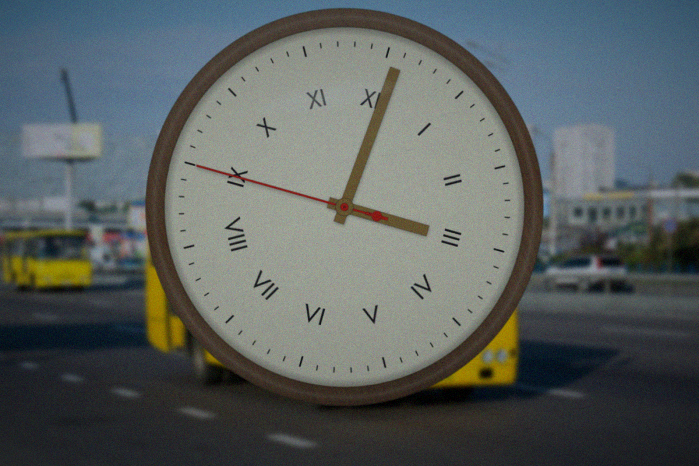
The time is **3:00:45**
